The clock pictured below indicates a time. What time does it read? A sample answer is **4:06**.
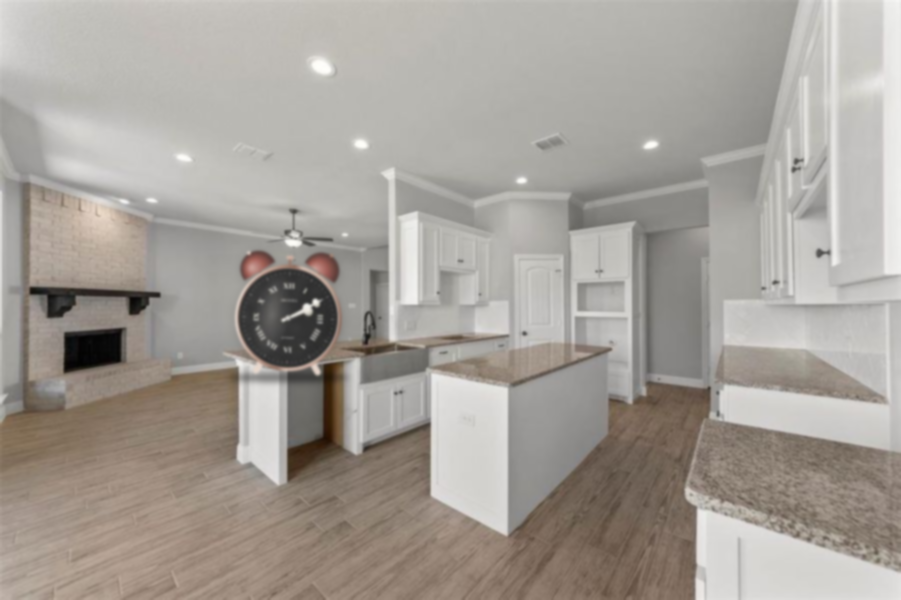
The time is **2:10**
